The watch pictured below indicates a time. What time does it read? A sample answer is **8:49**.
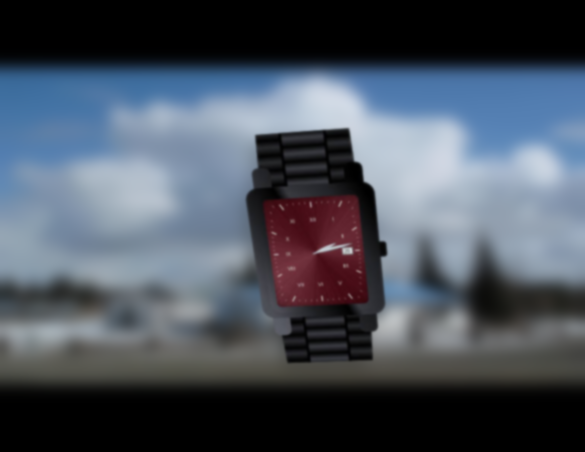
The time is **2:13**
